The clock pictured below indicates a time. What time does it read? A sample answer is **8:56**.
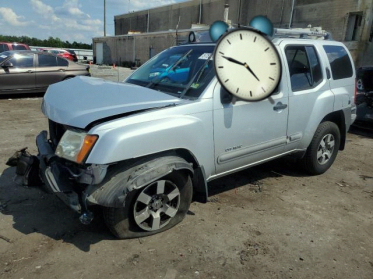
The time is **4:49**
